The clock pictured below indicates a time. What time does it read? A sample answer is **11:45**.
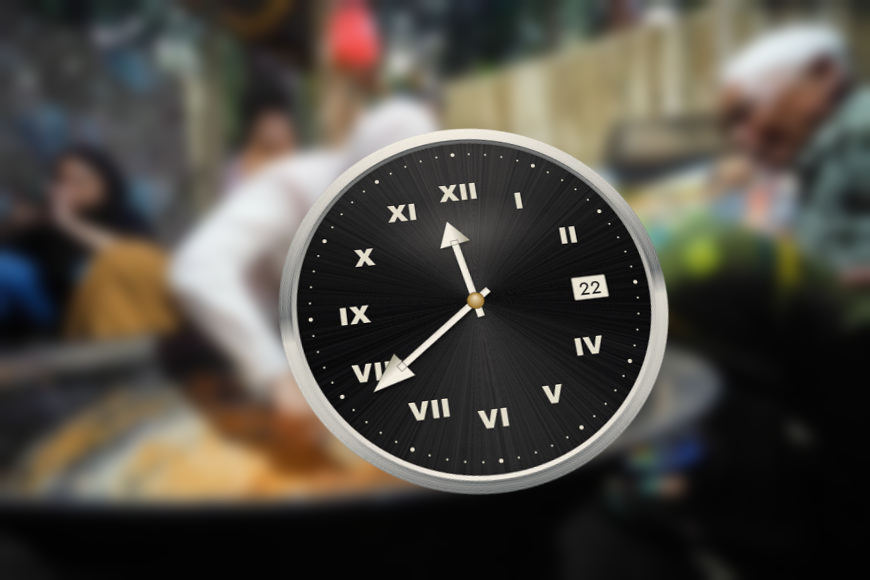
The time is **11:39**
